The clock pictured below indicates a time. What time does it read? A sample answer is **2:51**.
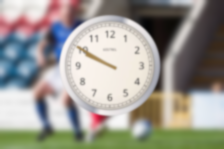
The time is **9:50**
